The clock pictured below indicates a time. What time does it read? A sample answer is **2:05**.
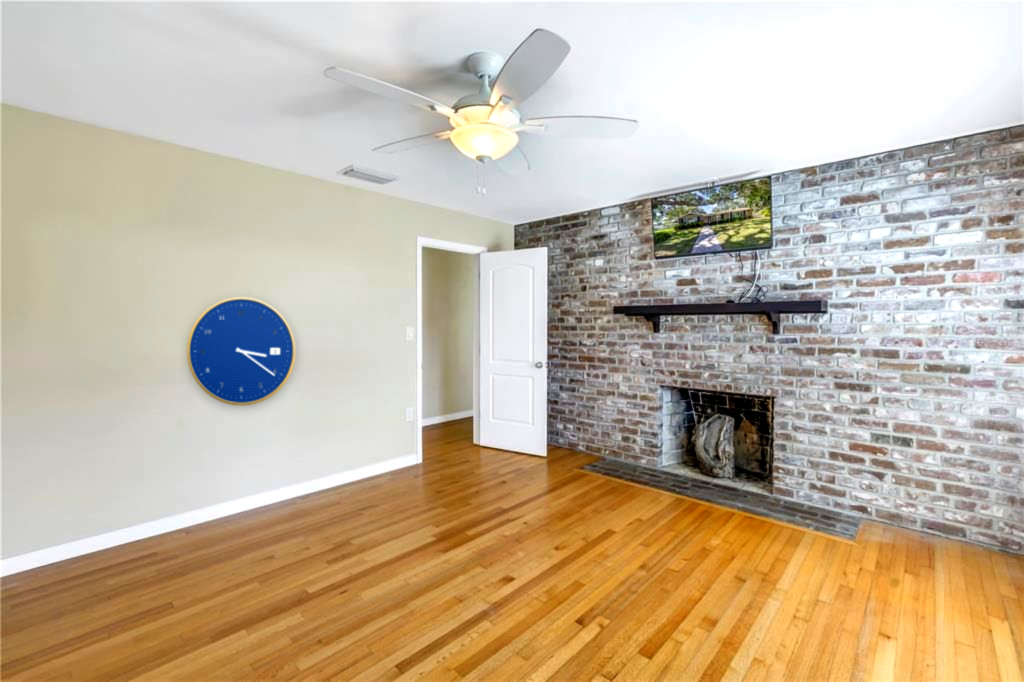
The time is **3:21**
